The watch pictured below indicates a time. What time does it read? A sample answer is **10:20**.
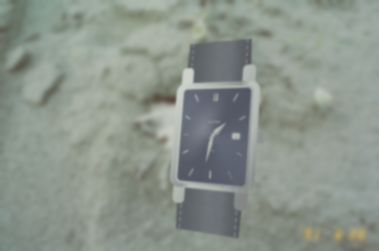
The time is **1:32**
